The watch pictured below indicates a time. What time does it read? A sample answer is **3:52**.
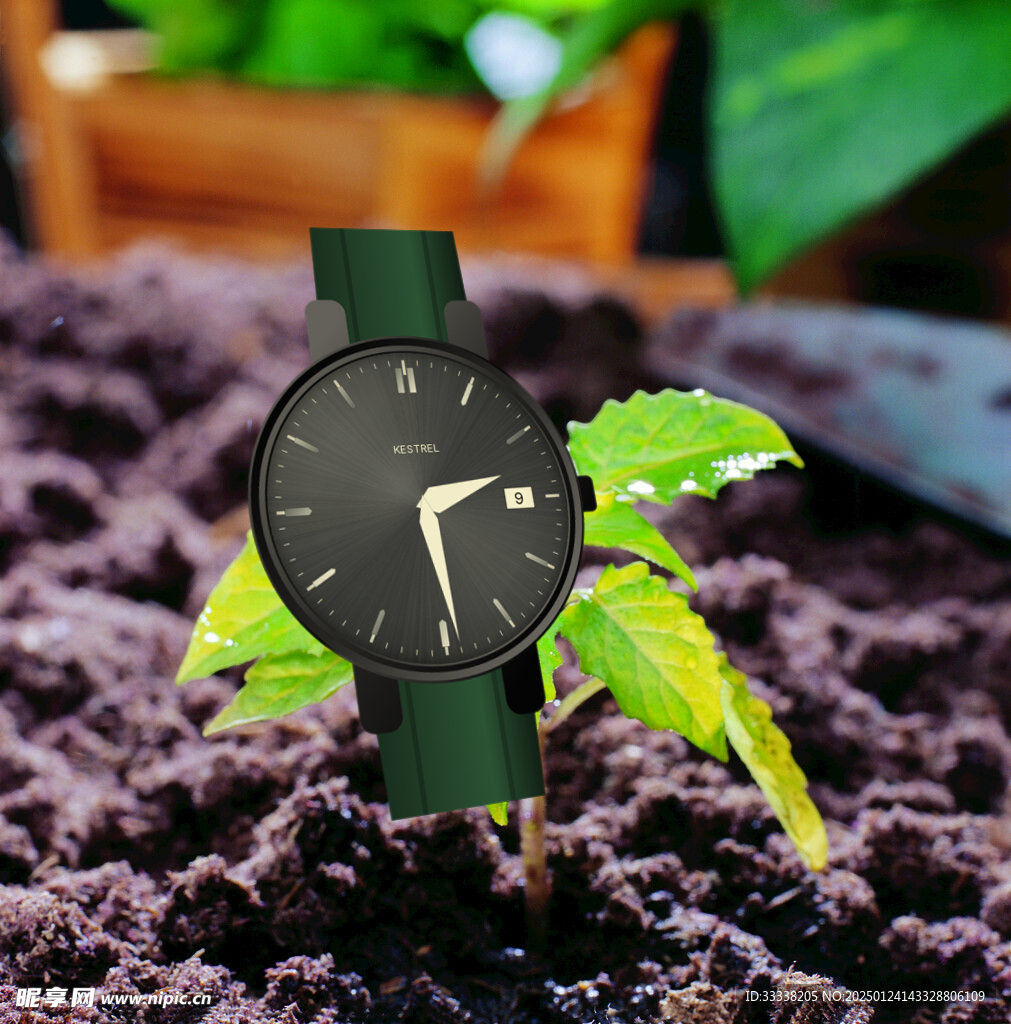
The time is **2:29**
